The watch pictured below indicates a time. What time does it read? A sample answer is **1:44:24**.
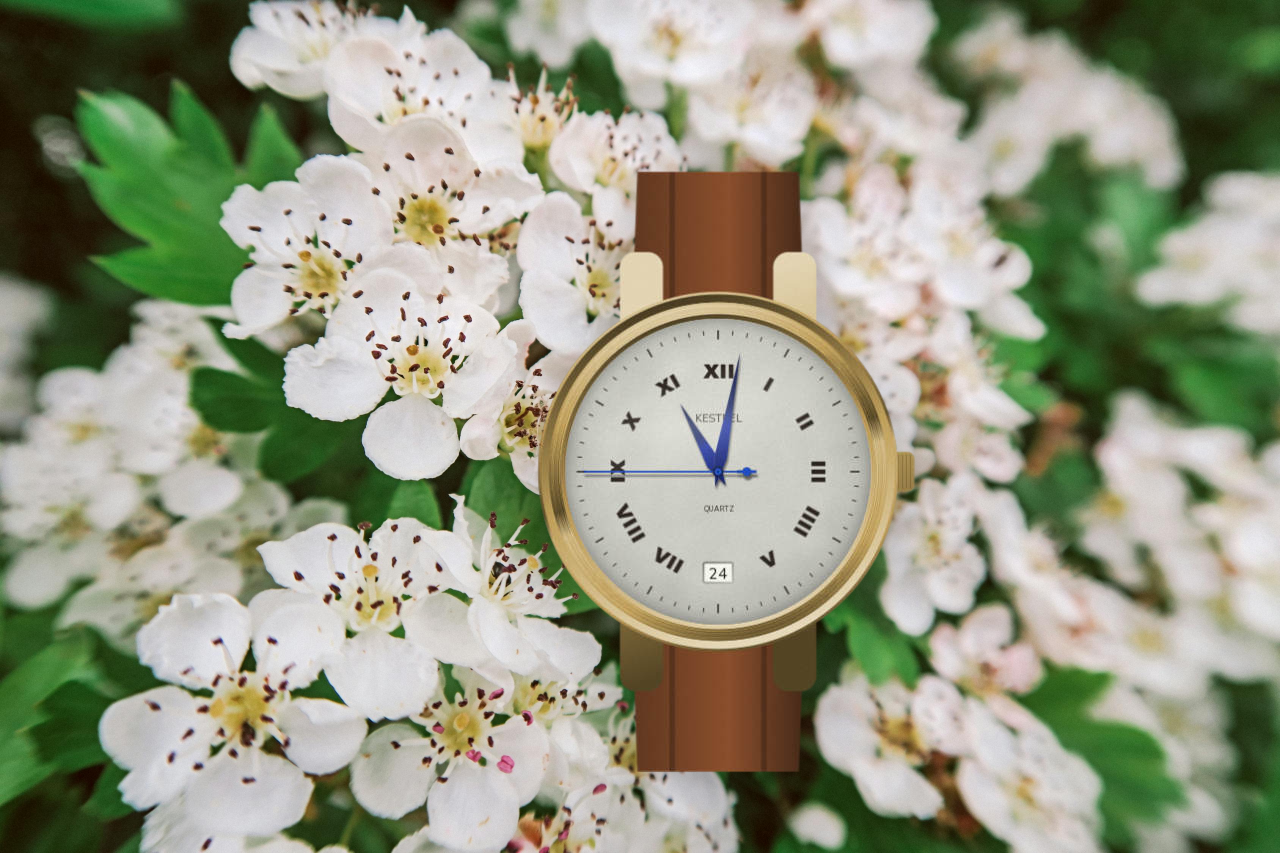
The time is **11:01:45**
